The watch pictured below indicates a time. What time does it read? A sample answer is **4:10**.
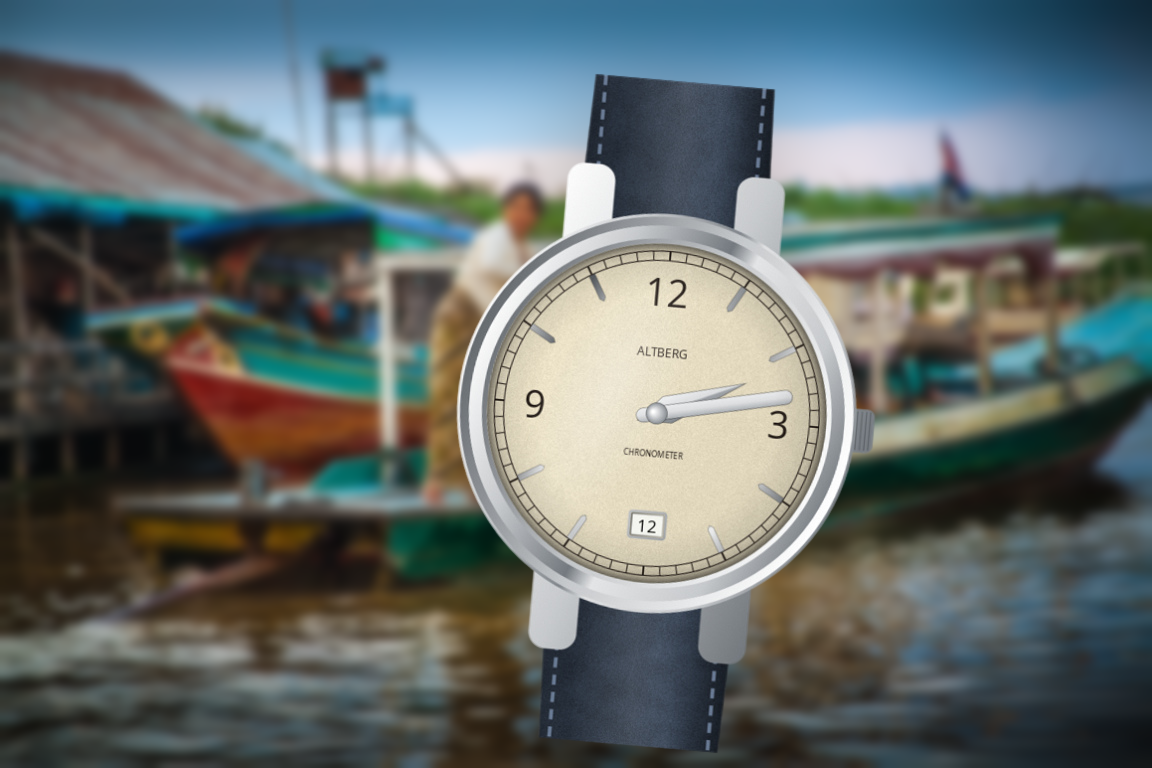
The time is **2:13**
